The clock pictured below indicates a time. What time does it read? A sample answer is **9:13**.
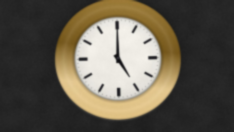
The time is **5:00**
